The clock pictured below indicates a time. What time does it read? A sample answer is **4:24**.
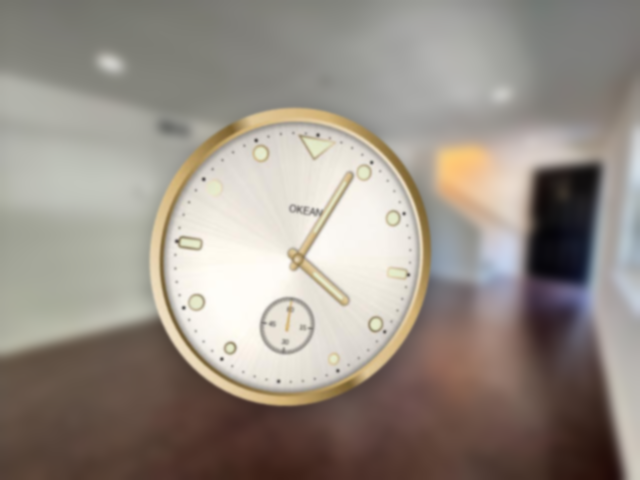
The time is **4:04**
